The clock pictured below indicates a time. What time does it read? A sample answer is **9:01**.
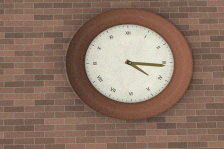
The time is **4:16**
